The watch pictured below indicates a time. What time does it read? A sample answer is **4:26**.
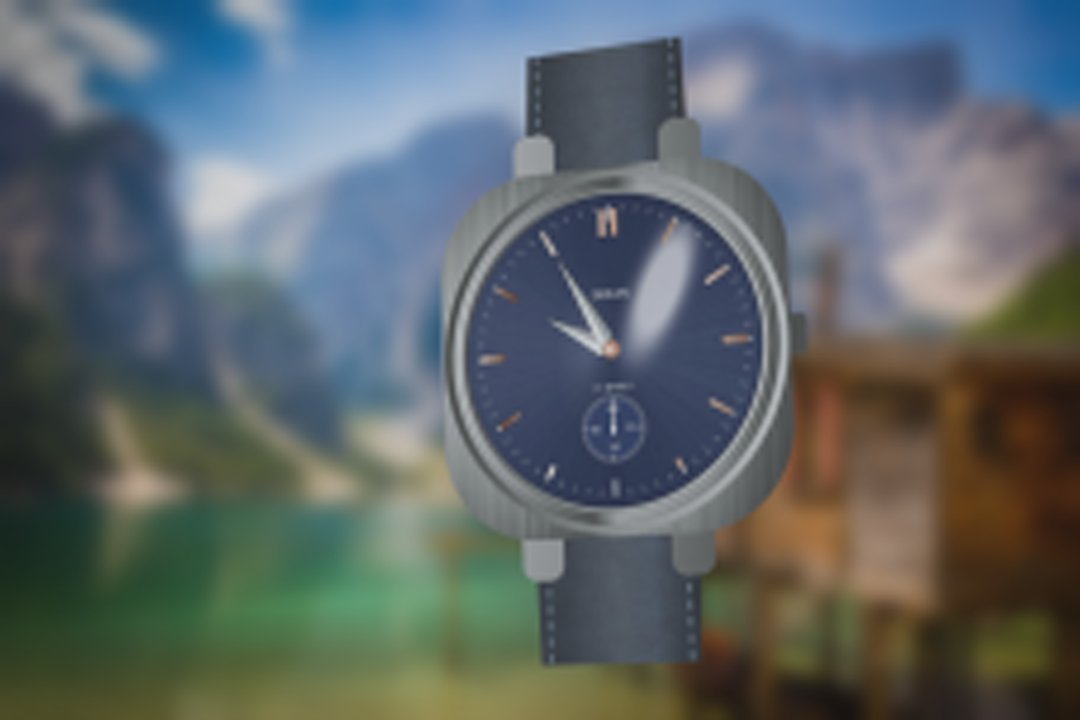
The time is **9:55**
